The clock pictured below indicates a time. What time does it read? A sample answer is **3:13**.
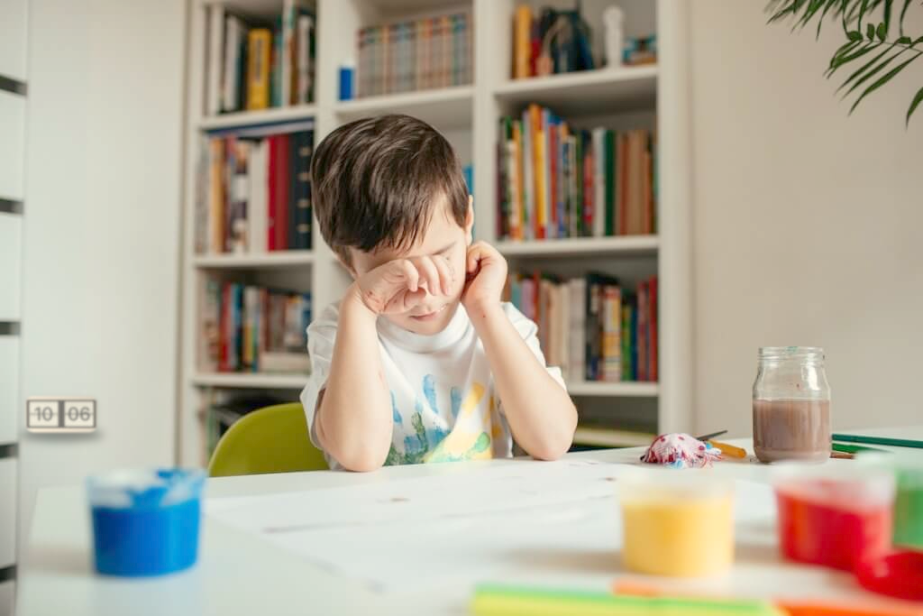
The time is **10:06**
